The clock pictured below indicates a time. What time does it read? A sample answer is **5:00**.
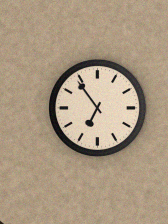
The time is **6:54**
